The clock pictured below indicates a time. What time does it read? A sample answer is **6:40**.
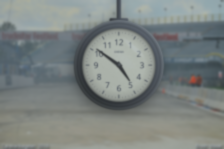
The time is **4:51**
